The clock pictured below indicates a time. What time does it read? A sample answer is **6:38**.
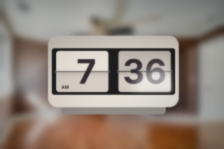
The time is **7:36**
